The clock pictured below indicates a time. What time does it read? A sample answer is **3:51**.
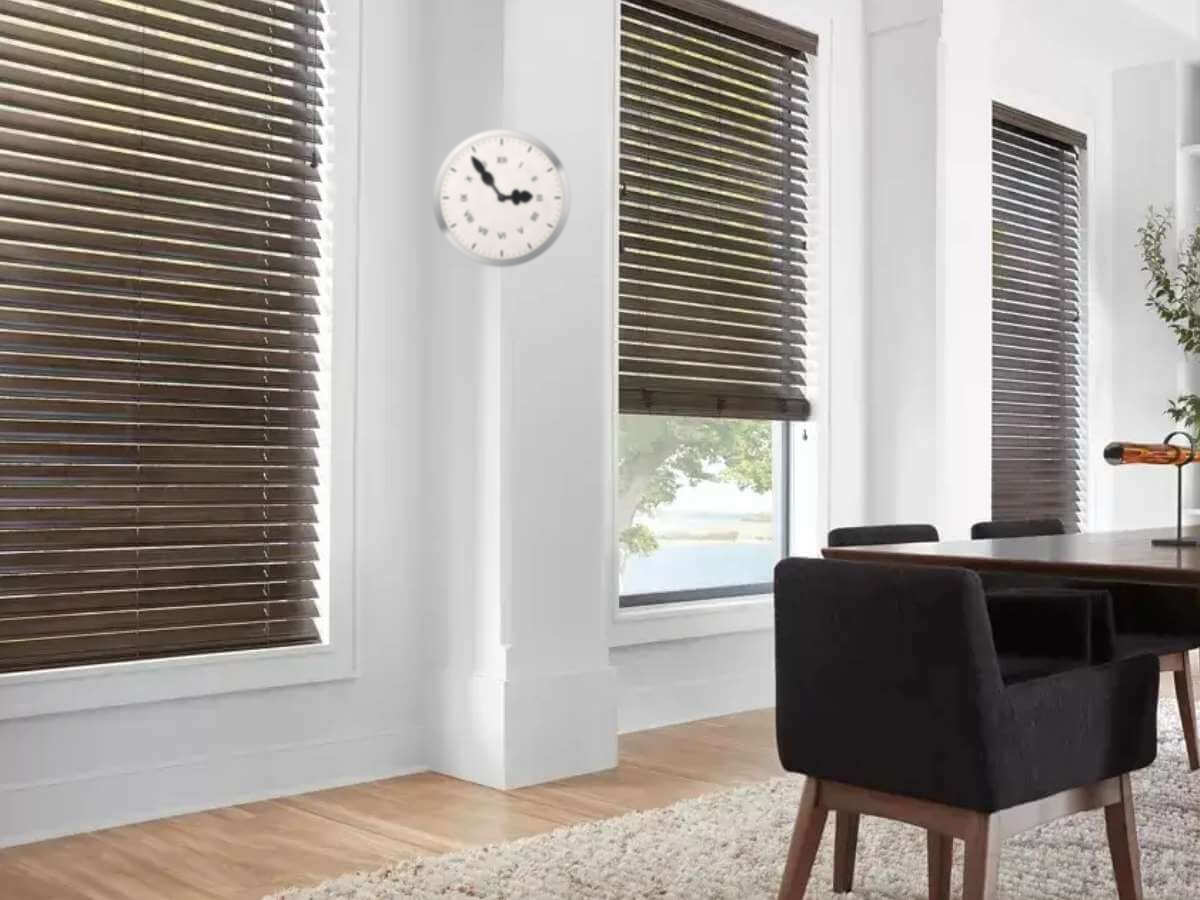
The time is **2:54**
